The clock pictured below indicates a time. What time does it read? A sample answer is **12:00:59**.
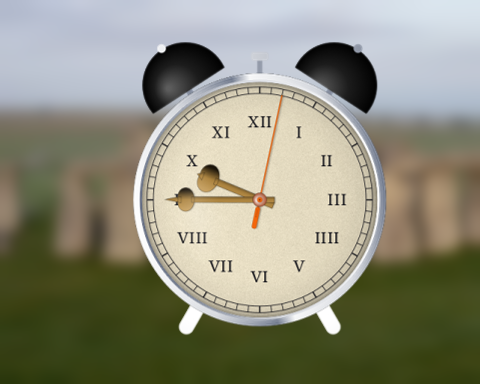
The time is **9:45:02**
